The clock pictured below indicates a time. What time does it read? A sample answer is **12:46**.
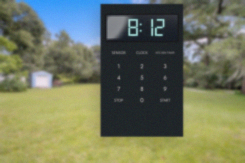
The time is **8:12**
